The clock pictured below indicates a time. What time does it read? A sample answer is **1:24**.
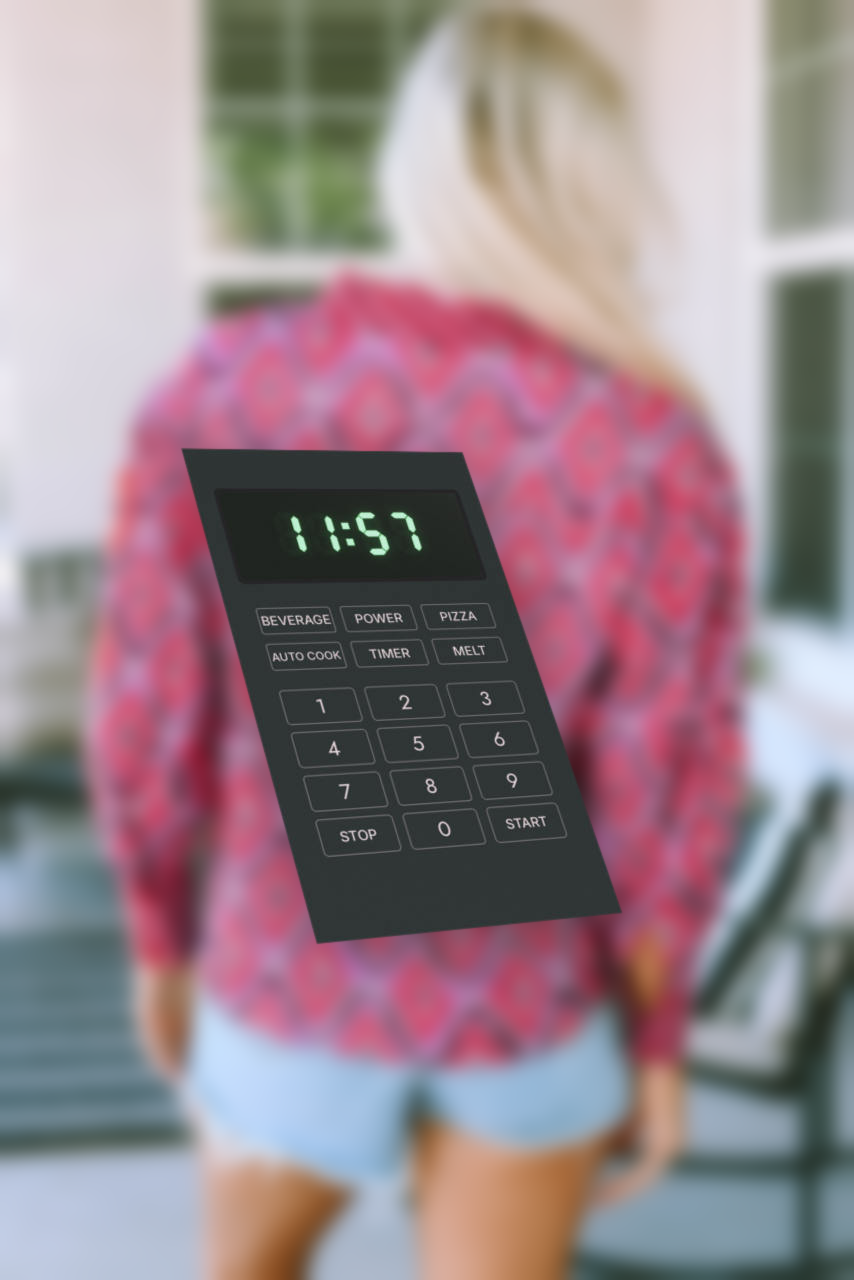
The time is **11:57**
